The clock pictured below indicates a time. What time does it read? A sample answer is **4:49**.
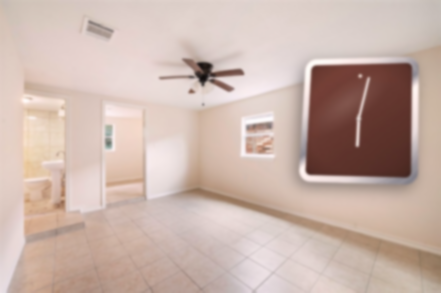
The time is **6:02**
